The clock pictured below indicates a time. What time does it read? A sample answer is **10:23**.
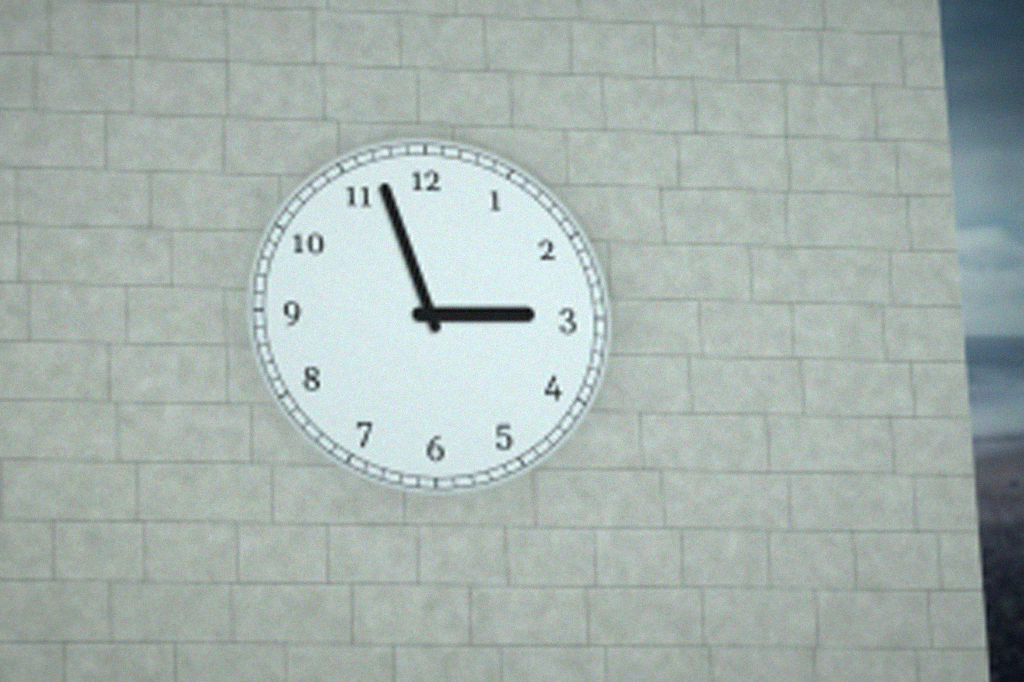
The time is **2:57**
